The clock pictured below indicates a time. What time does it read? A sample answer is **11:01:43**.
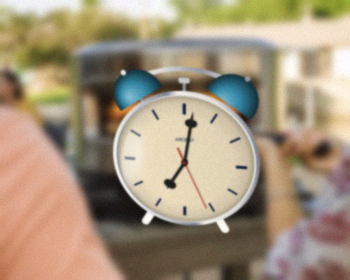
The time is **7:01:26**
